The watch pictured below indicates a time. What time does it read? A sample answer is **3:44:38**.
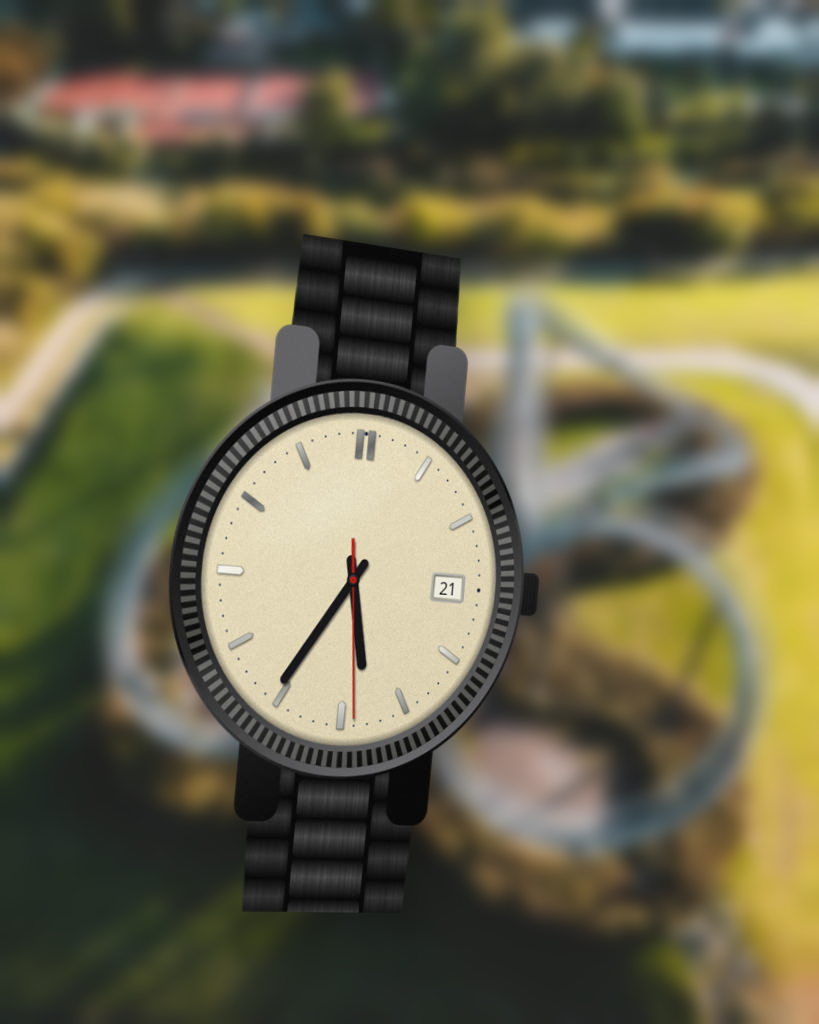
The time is **5:35:29**
